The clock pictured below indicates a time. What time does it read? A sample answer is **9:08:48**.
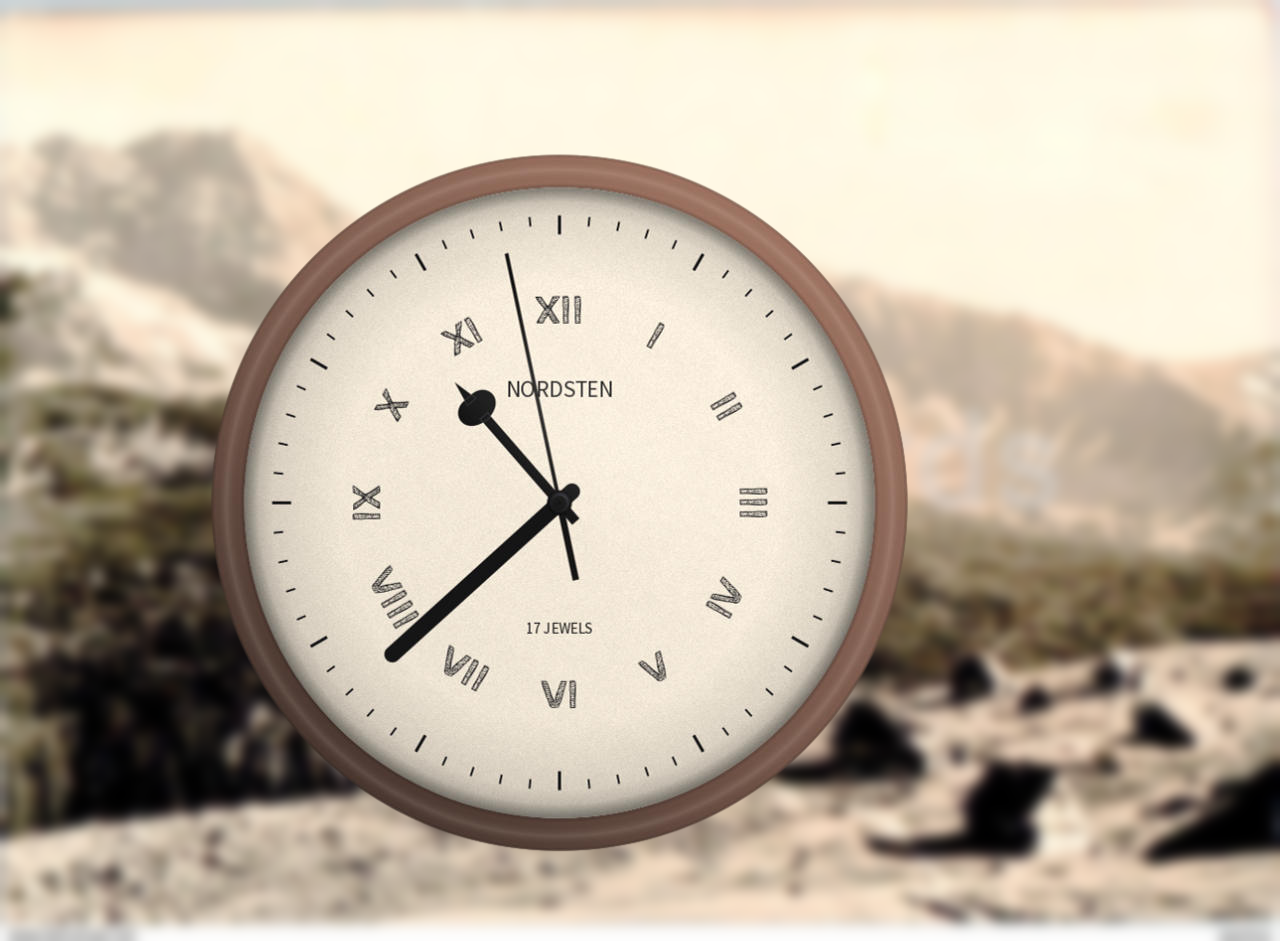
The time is **10:37:58**
